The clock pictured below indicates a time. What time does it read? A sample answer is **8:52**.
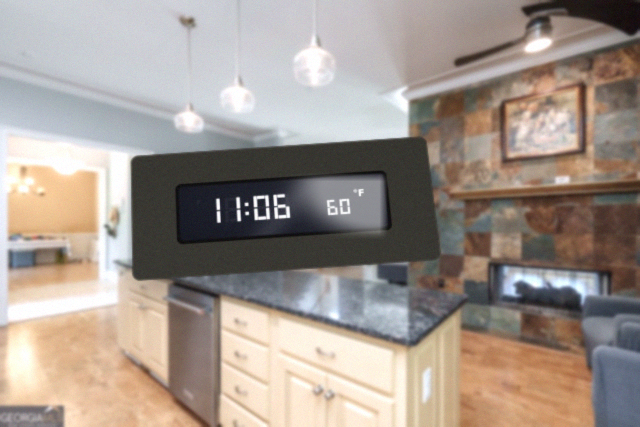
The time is **11:06**
